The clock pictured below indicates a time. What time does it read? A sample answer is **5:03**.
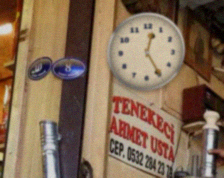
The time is **12:25**
